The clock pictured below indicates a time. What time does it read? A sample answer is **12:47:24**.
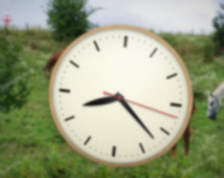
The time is **8:22:17**
